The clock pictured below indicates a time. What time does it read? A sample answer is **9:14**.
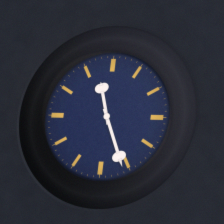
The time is **11:26**
